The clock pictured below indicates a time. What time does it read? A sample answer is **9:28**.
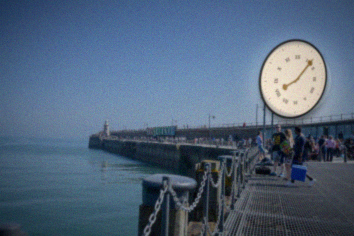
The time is **8:07**
